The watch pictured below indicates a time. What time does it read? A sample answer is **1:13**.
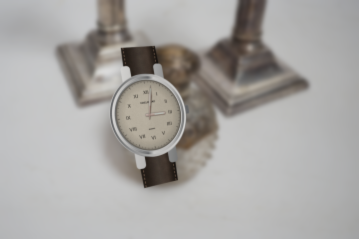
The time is **3:02**
